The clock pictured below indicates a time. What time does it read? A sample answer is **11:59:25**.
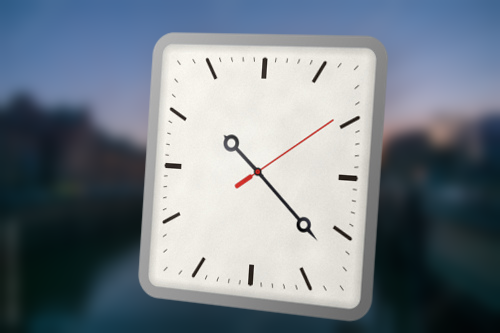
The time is **10:22:09**
